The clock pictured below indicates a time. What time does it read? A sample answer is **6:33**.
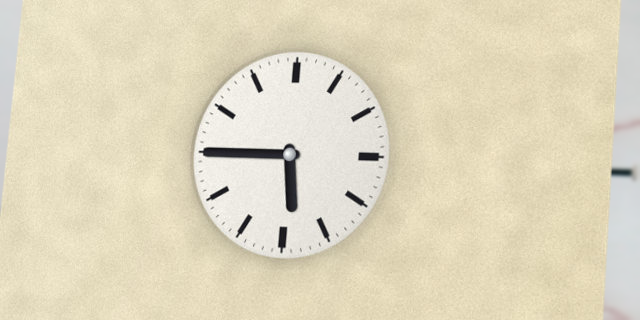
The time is **5:45**
